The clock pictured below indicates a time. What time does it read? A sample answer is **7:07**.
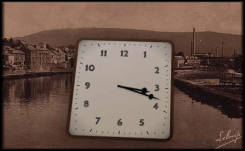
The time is **3:18**
